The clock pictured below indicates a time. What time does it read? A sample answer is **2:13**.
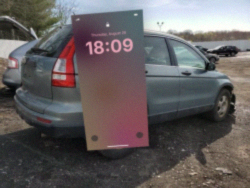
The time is **18:09**
